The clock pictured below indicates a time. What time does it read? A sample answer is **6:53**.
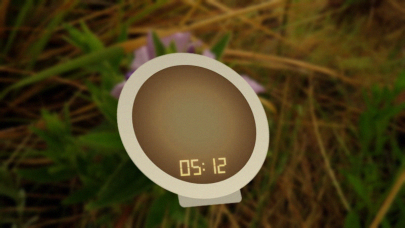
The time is **5:12**
